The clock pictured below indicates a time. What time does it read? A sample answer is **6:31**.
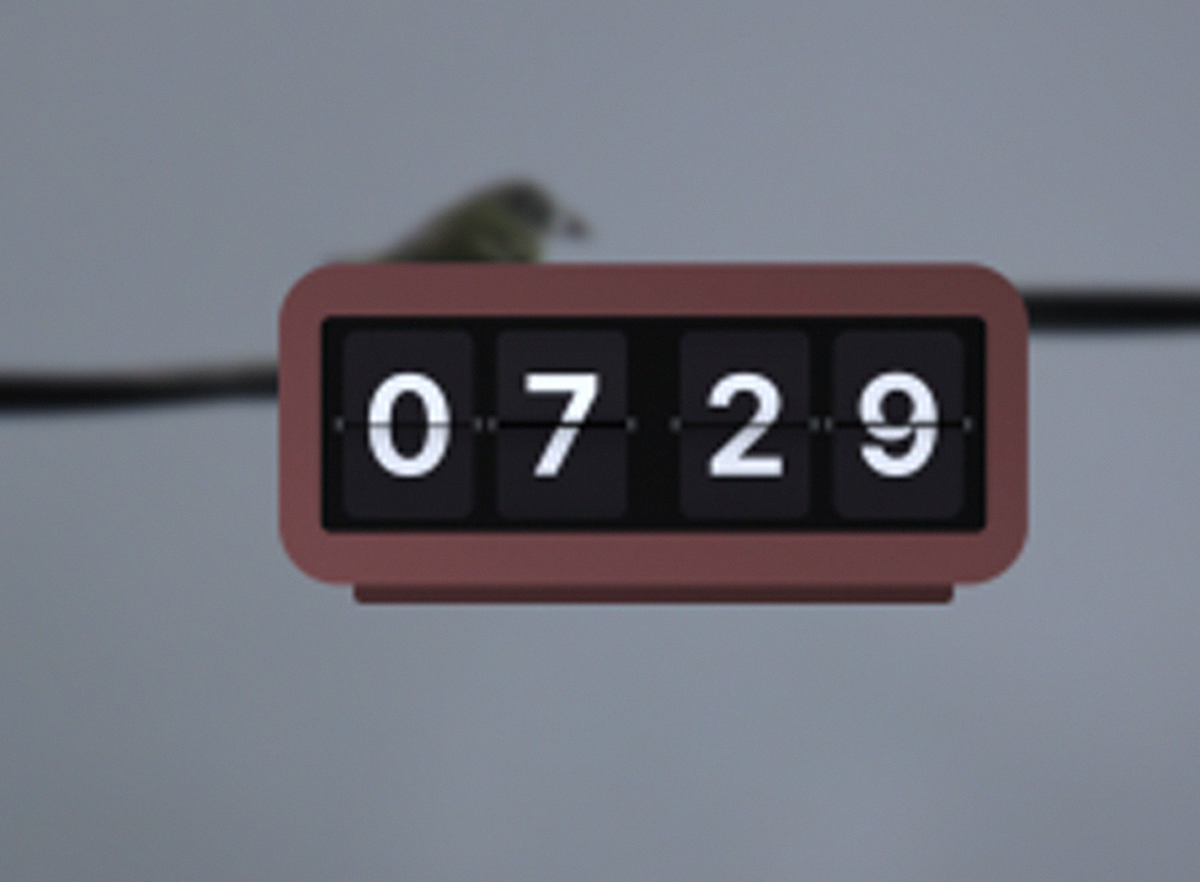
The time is **7:29**
